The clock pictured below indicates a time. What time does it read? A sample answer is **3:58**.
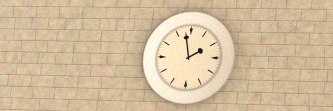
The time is **1:58**
